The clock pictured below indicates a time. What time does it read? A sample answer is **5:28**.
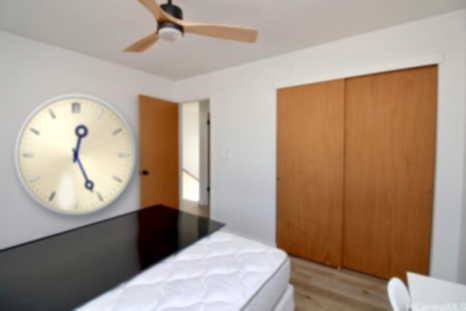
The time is **12:26**
